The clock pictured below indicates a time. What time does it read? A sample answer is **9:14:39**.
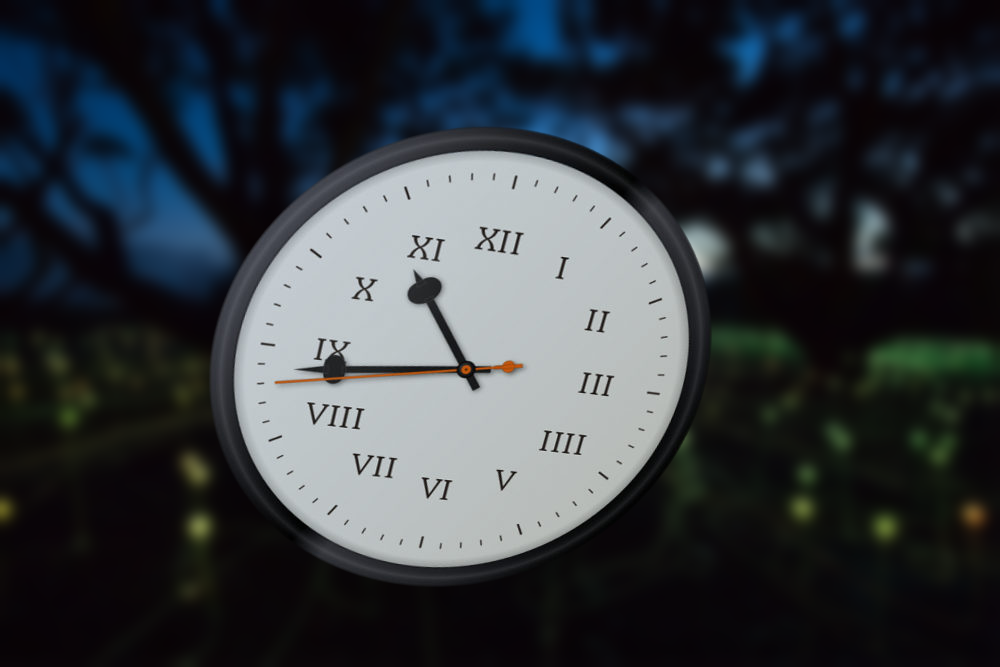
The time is **10:43:43**
